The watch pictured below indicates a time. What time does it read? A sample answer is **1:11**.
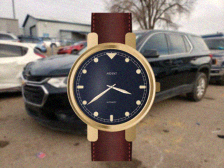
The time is **3:39**
